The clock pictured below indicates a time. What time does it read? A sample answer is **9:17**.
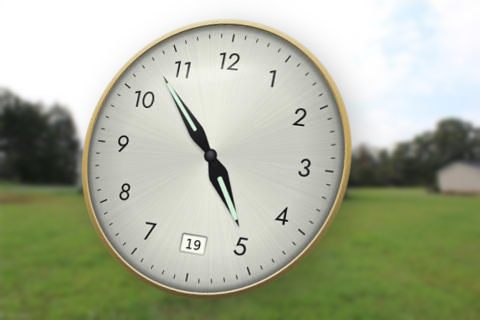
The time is **4:53**
